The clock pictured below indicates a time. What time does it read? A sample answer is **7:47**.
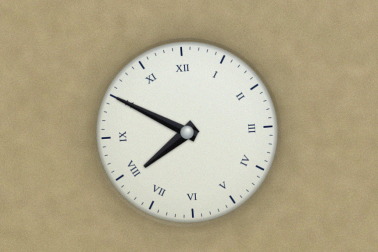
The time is **7:50**
